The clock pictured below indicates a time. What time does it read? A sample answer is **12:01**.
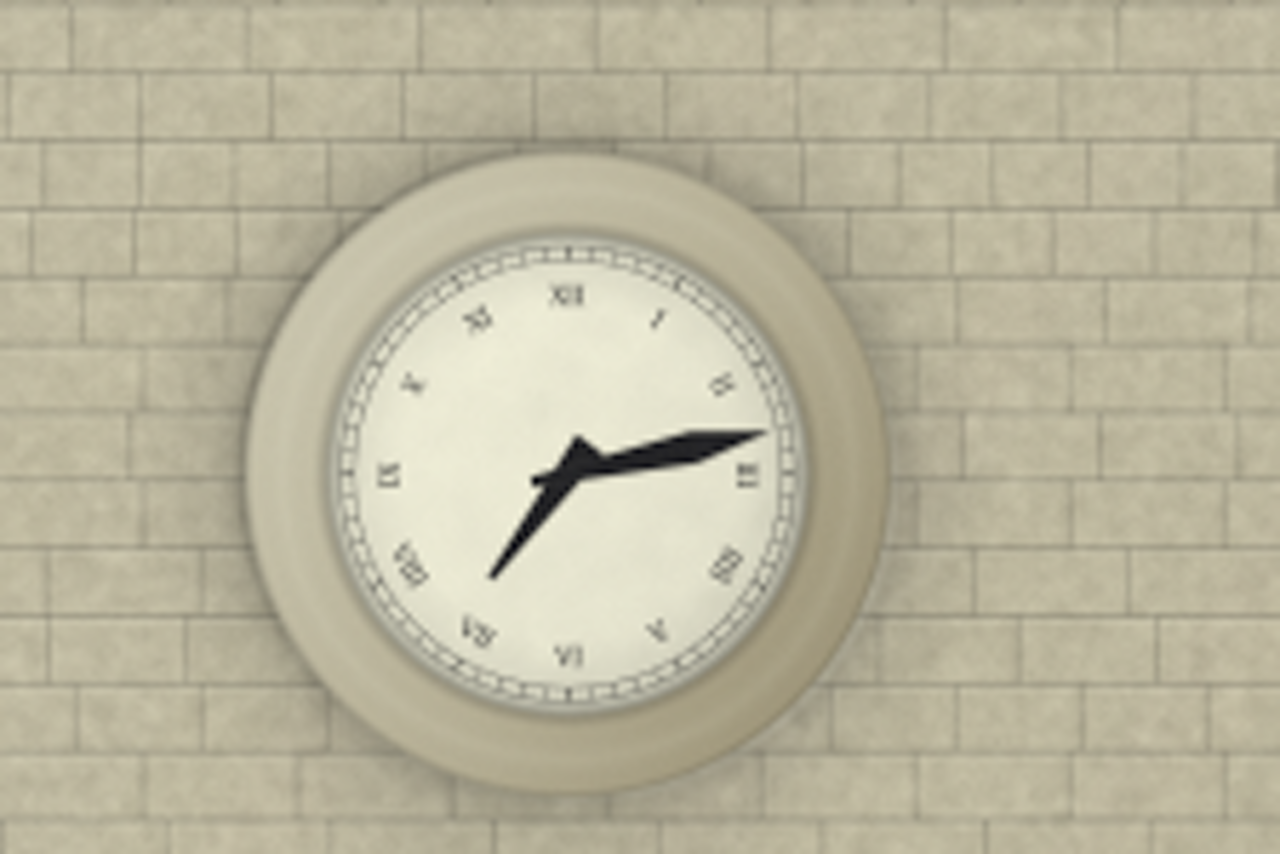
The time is **7:13**
